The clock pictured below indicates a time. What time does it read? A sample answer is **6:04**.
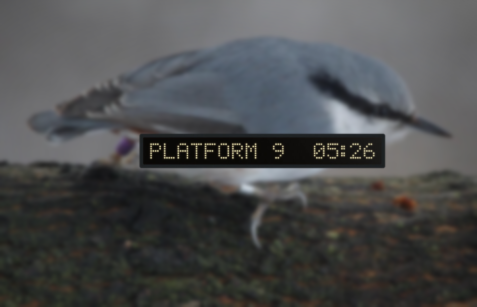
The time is **5:26**
